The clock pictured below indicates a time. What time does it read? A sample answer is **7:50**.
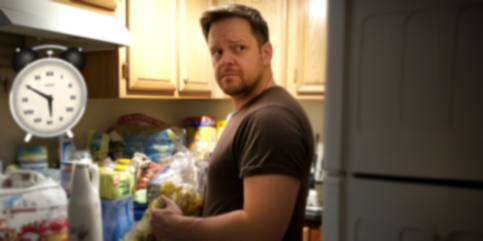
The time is **5:50**
